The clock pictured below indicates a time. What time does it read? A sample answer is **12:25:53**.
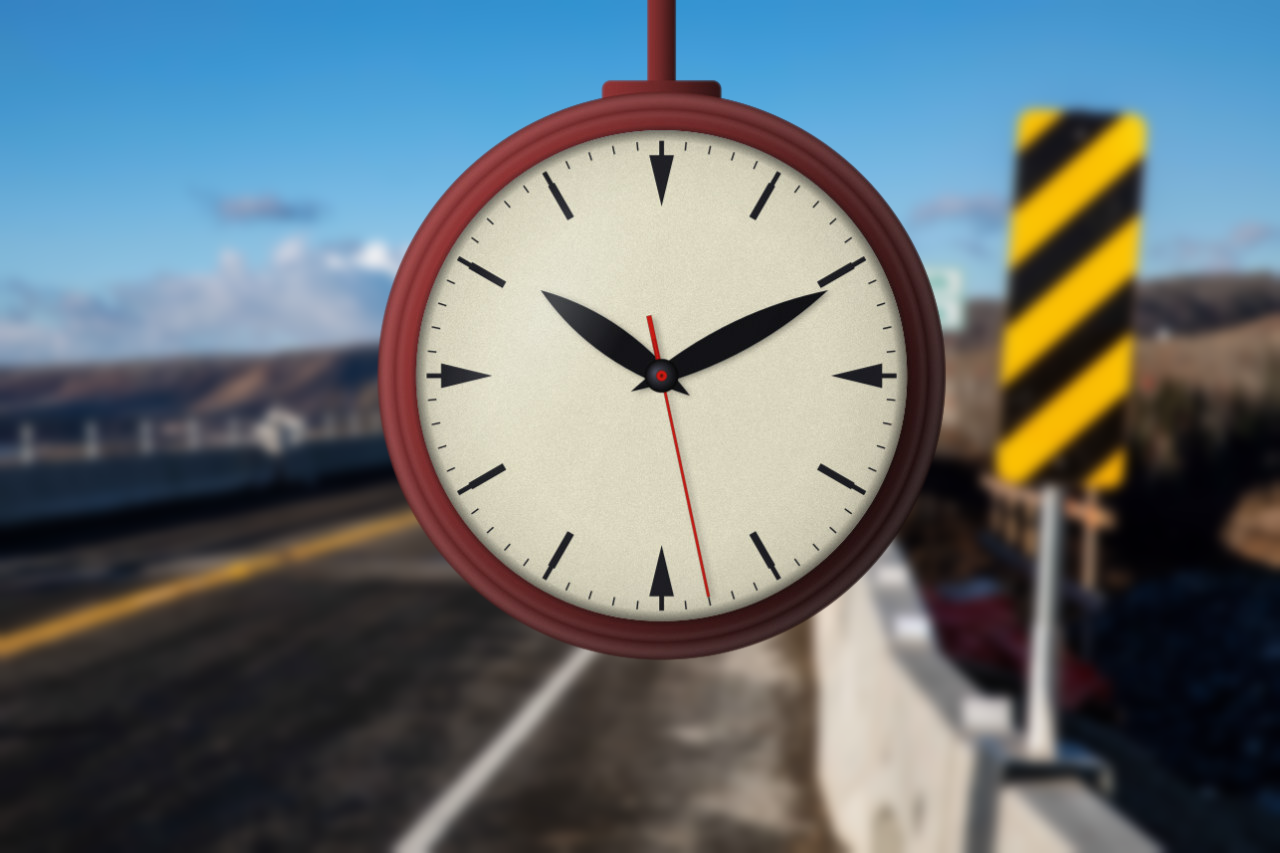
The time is **10:10:28**
